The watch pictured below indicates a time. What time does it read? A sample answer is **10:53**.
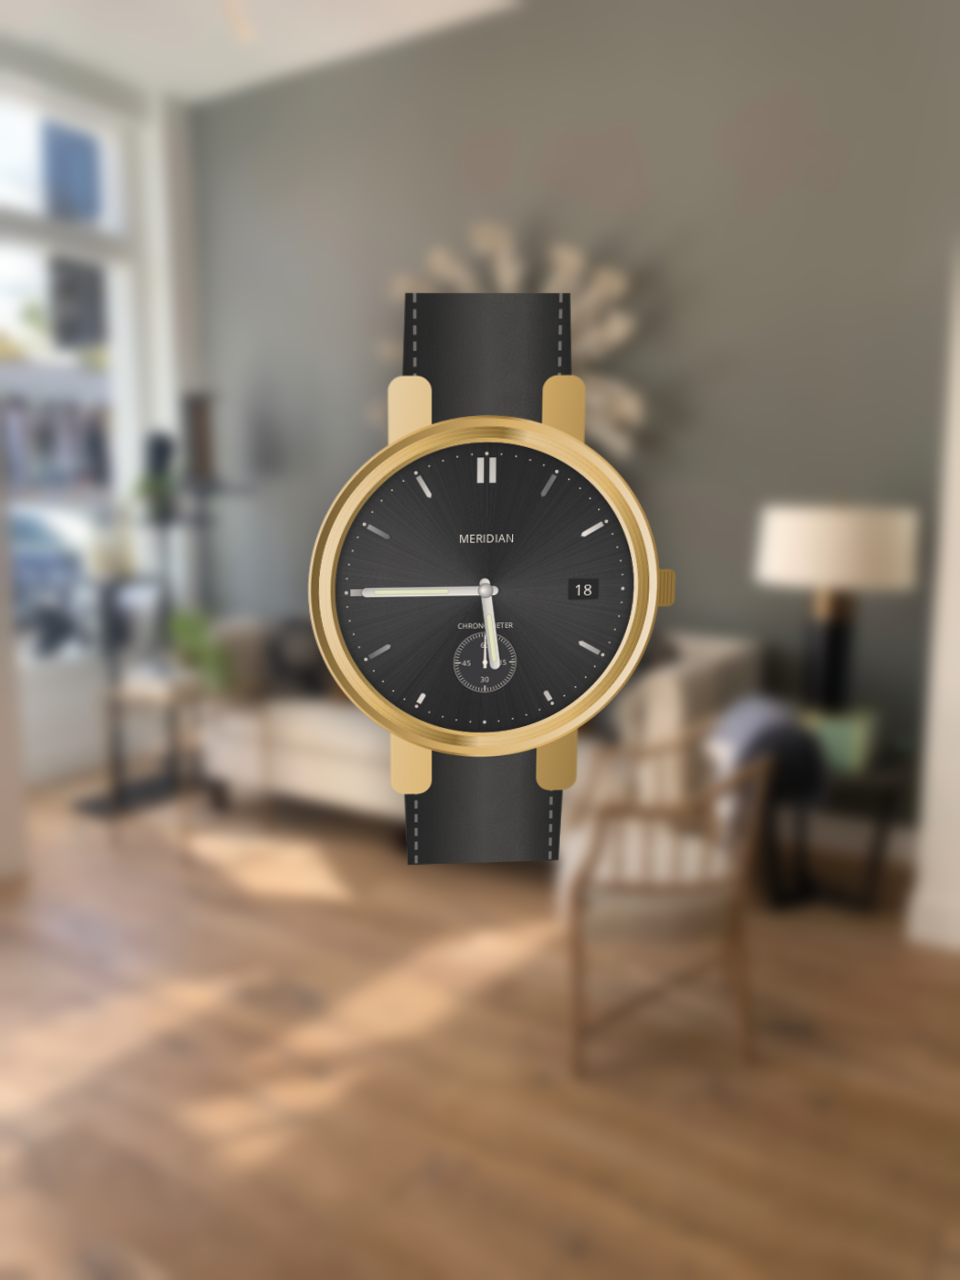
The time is **5:45**
